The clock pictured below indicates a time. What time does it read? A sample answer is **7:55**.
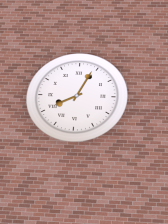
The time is **8:04**
